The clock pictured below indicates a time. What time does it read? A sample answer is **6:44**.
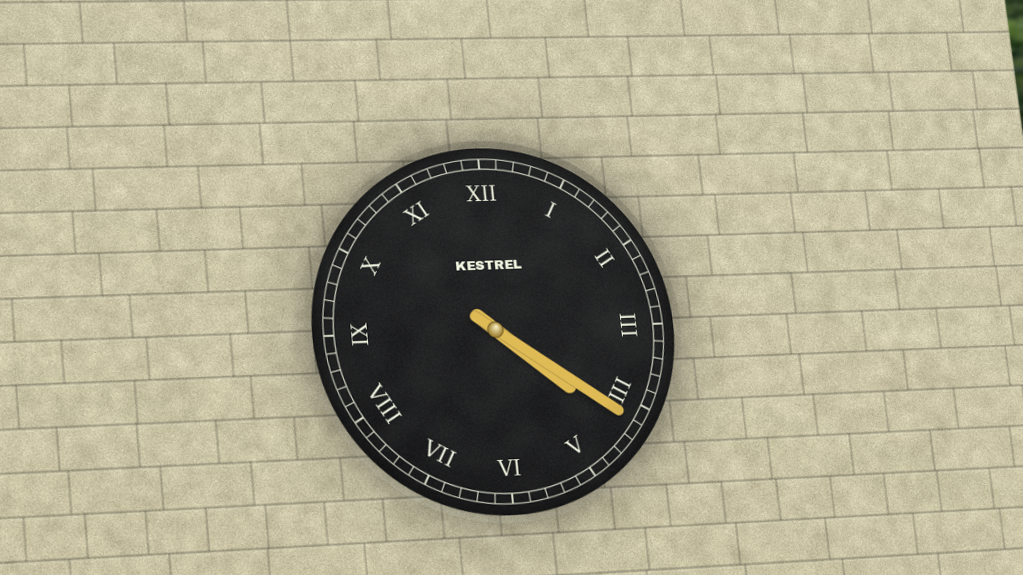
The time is **4:21**
